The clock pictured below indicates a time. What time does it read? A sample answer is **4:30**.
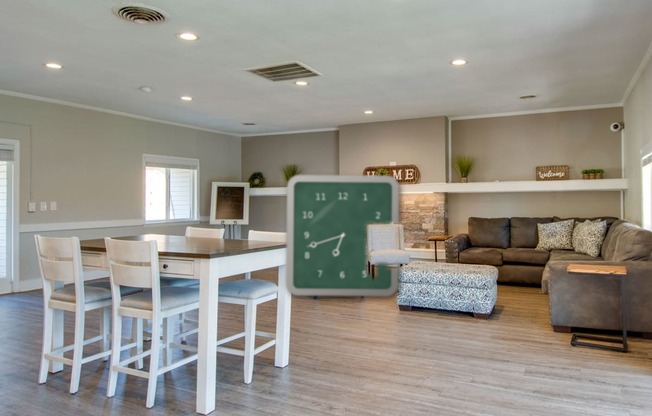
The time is **6:42**
